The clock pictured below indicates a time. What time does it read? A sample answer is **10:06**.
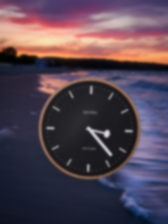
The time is **3:23**
